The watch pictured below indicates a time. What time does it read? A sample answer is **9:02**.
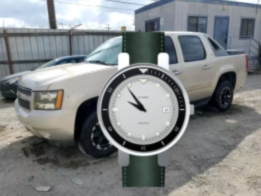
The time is **9:54**
